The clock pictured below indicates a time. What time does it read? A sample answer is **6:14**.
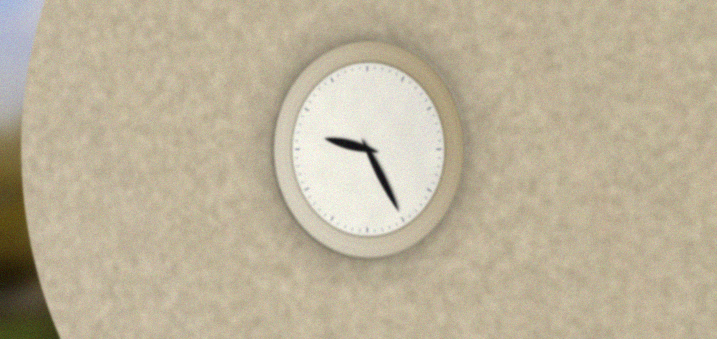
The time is **9:25**
